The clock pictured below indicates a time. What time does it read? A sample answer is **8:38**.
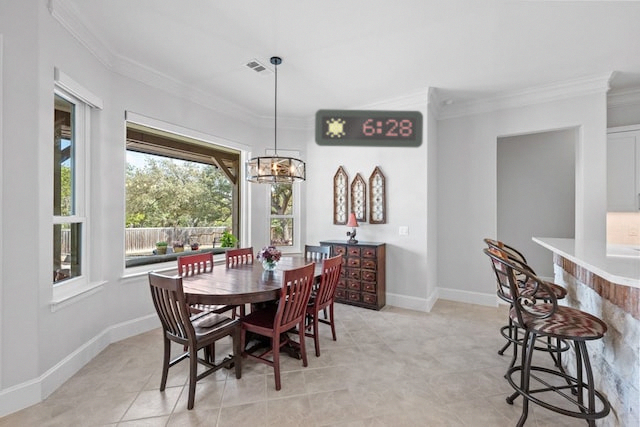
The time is **6:28**
